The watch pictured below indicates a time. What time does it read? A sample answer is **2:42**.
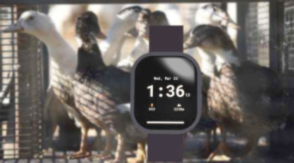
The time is **1:36**
